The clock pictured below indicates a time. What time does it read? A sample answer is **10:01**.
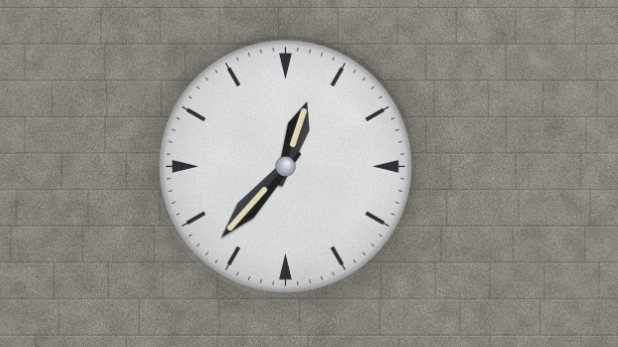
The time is **12:37**
